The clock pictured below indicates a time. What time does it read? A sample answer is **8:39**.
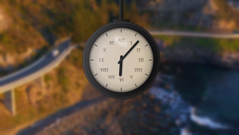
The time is **6:07**
